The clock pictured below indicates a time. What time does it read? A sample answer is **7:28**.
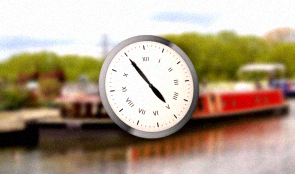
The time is **4:55**
